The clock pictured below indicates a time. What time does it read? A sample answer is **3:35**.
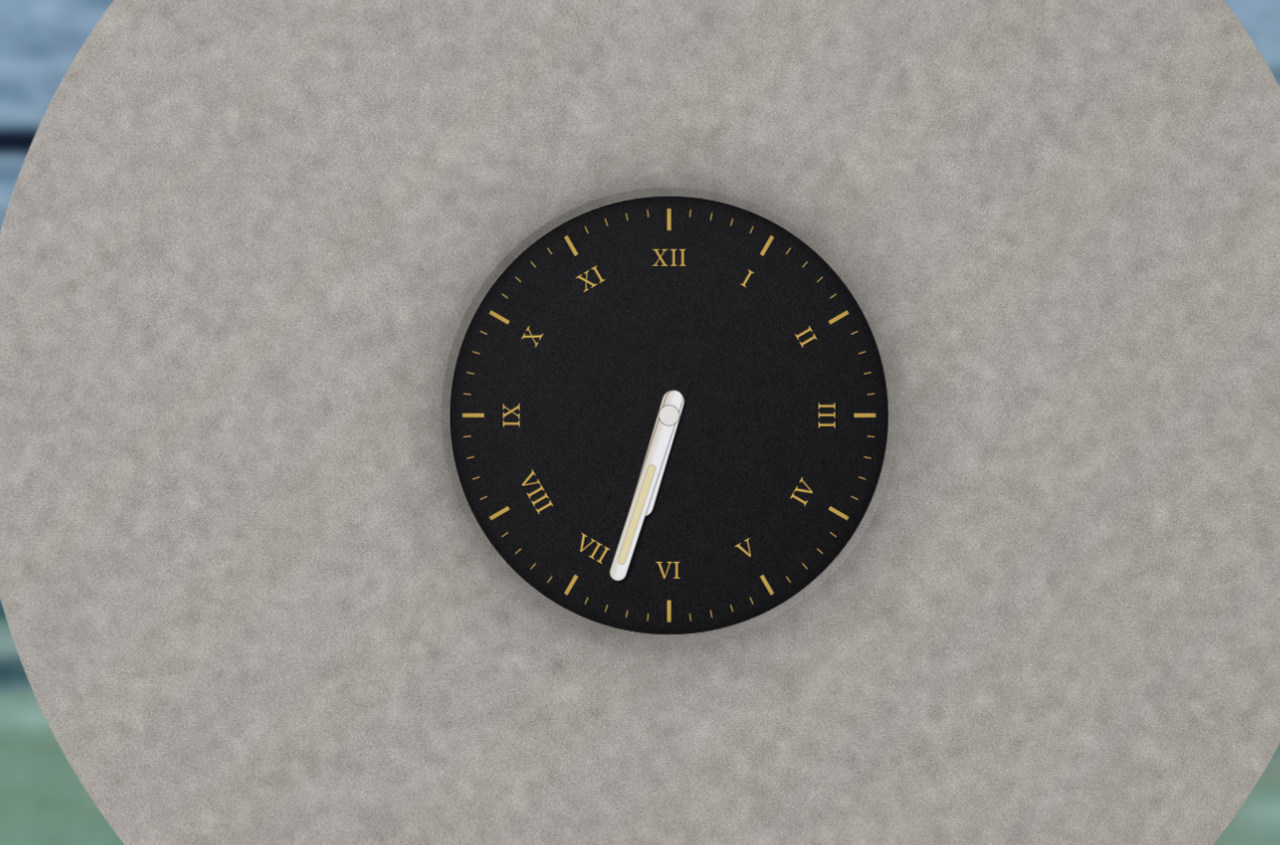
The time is **6:33**
